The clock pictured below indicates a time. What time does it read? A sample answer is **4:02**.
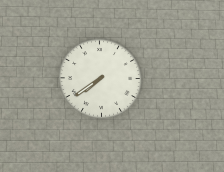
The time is **7:39**
